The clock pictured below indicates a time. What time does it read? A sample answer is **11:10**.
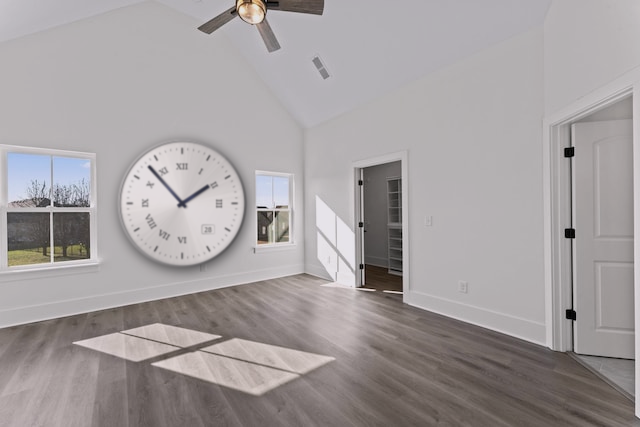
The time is **1:53**
